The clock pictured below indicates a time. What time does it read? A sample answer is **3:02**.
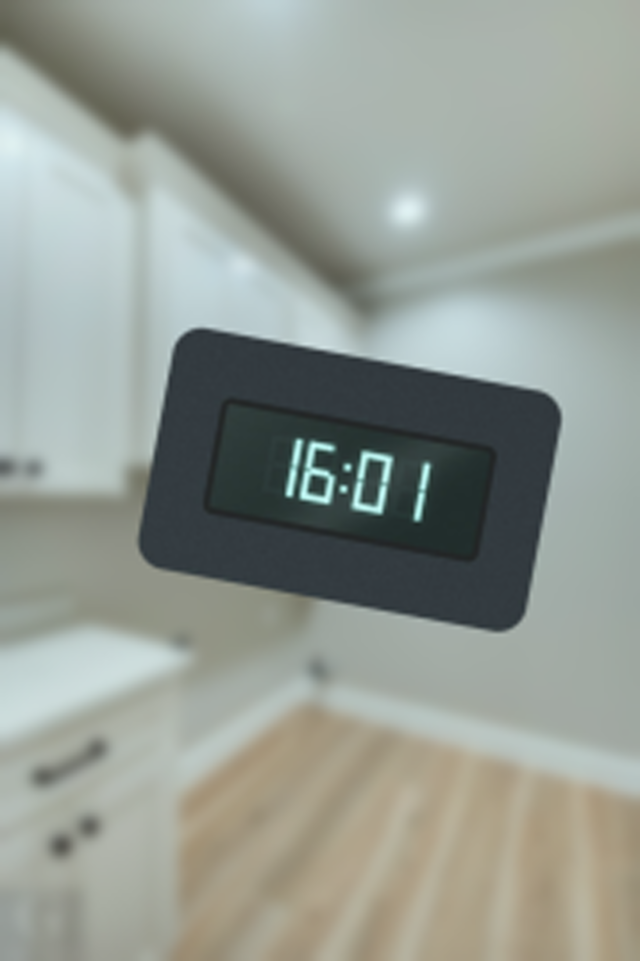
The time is **16:01**
